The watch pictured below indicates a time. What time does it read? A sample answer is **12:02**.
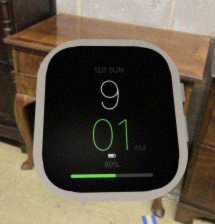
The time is **9:01**
